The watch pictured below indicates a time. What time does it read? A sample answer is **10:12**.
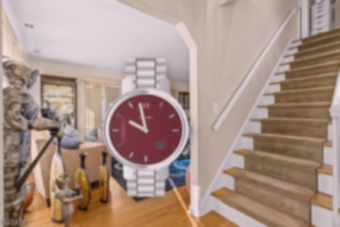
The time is **9:58**
